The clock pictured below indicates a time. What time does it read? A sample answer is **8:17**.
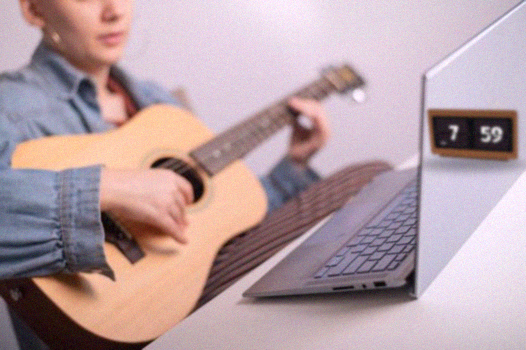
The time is **7:59**
